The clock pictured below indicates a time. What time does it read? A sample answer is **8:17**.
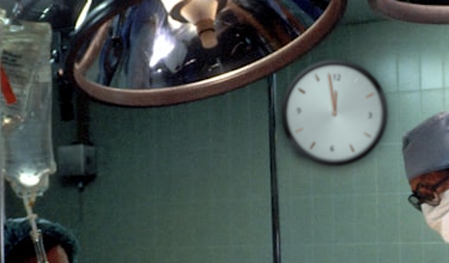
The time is **11:58**
